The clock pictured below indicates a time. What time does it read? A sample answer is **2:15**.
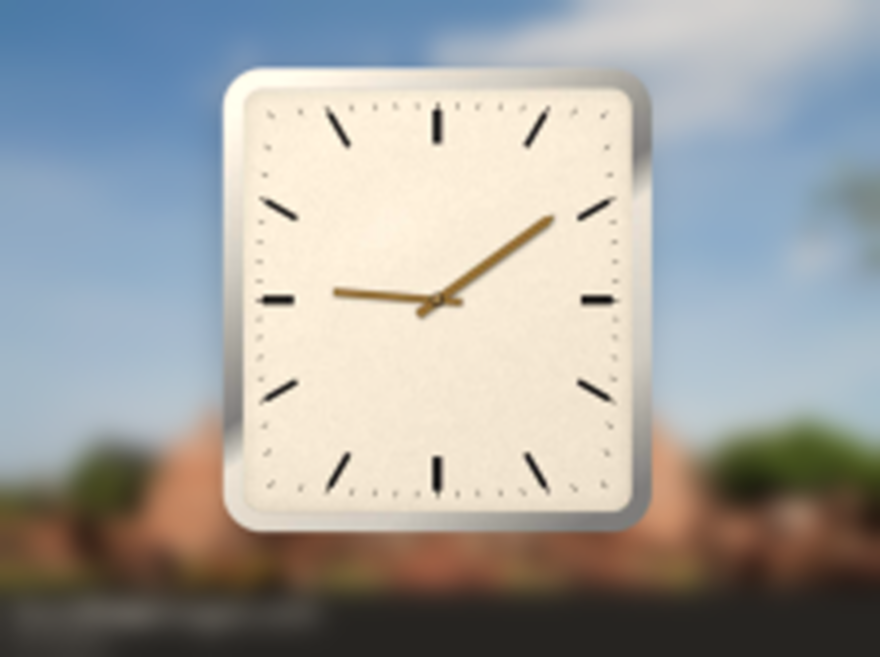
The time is **9:09**
